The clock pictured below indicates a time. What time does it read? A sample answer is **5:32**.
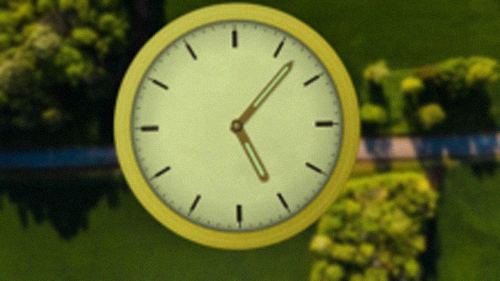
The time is **5:07**
